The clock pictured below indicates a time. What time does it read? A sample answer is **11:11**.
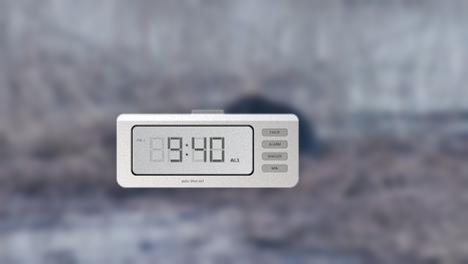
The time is **9:40**
